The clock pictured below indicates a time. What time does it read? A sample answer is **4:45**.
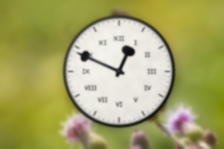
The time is **12:49**
